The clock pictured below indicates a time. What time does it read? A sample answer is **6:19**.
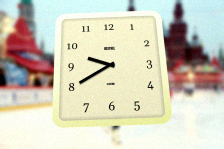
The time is **9:40**
